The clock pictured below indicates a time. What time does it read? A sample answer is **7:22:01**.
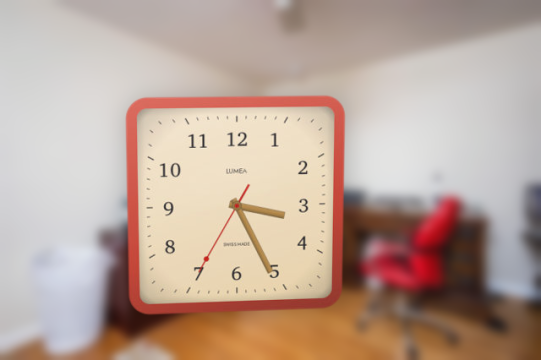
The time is **3:25:35**
